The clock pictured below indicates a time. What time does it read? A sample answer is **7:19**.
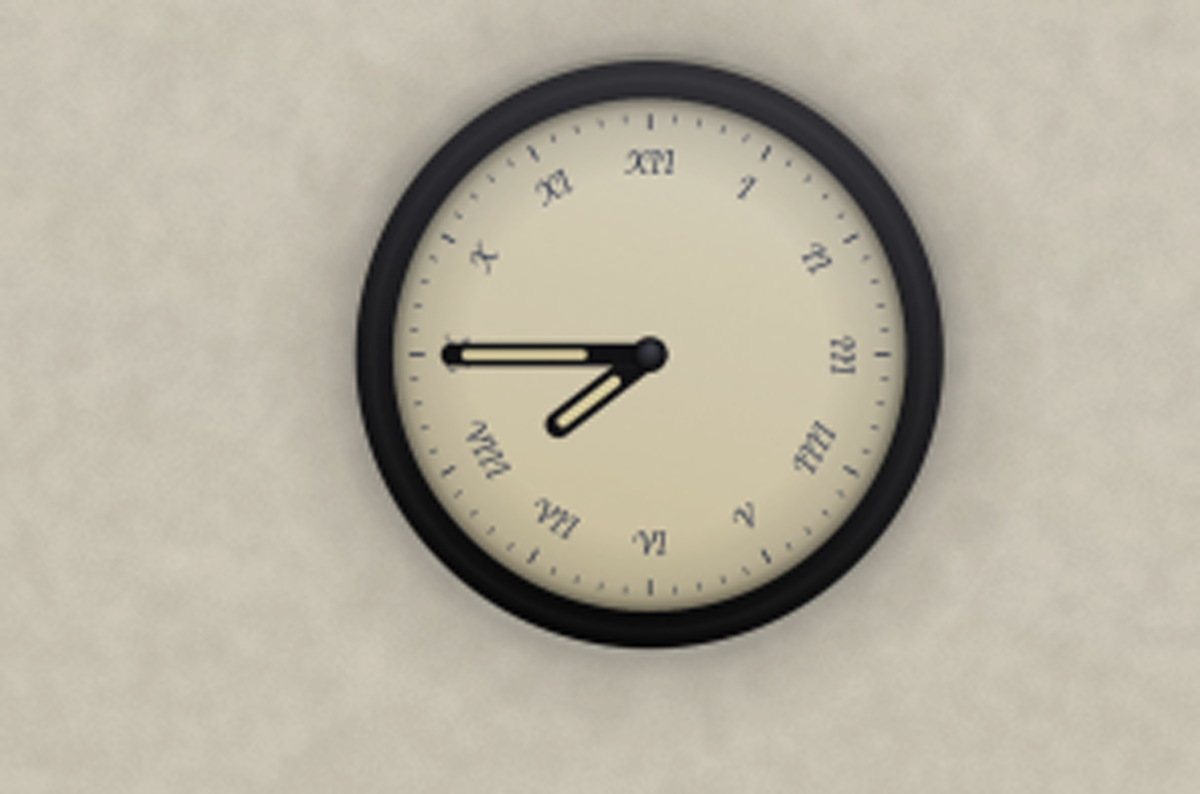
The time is **7:45**
